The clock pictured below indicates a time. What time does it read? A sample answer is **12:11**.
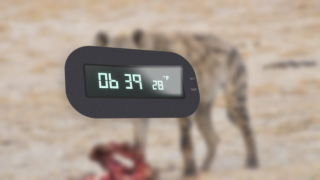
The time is **6:39**
